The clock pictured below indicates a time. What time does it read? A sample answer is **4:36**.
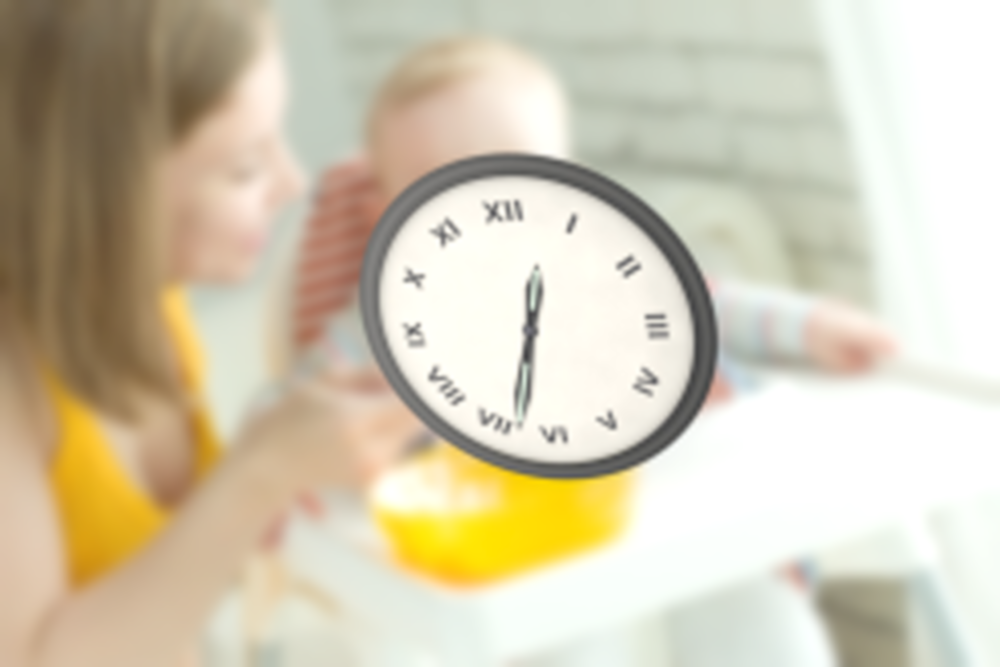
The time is **12:33**
